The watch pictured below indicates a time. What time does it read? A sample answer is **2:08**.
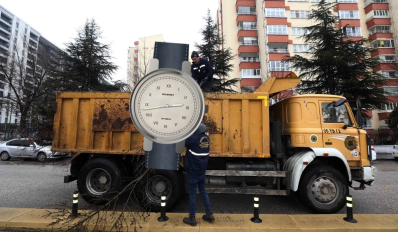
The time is **2:43**
